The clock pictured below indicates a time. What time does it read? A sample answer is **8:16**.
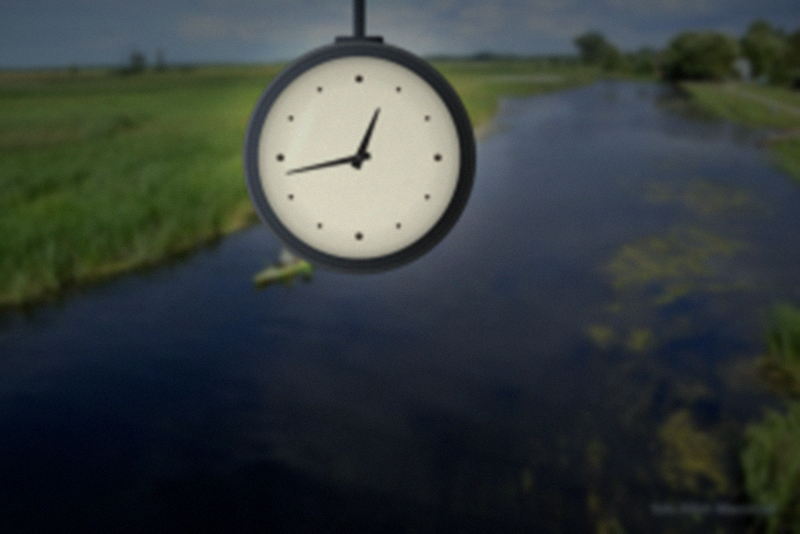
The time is **12:43**
